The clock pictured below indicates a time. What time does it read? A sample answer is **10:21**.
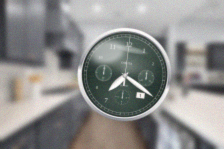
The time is **7:20**
